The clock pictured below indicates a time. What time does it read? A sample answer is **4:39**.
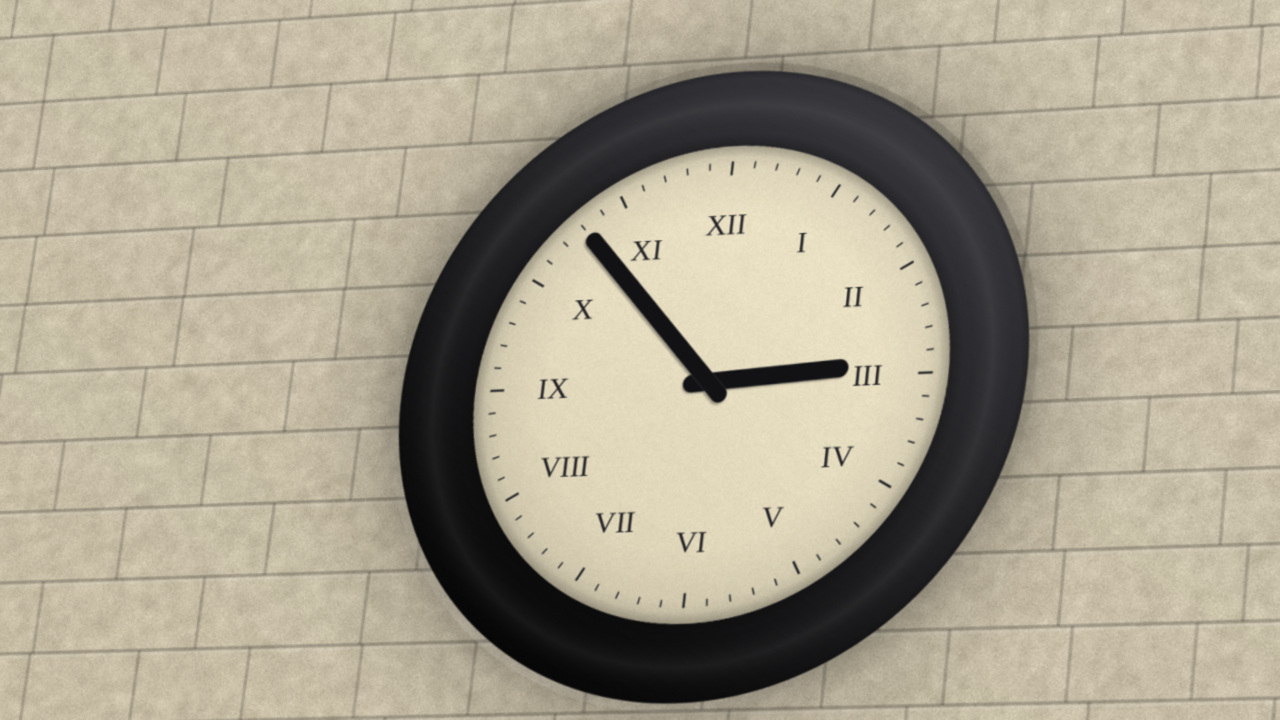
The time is **2:53**
